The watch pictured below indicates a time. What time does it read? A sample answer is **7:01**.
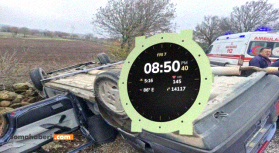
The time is **8:50**
